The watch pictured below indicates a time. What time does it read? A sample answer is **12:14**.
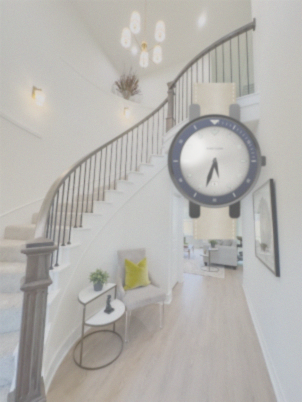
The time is **5:33**
